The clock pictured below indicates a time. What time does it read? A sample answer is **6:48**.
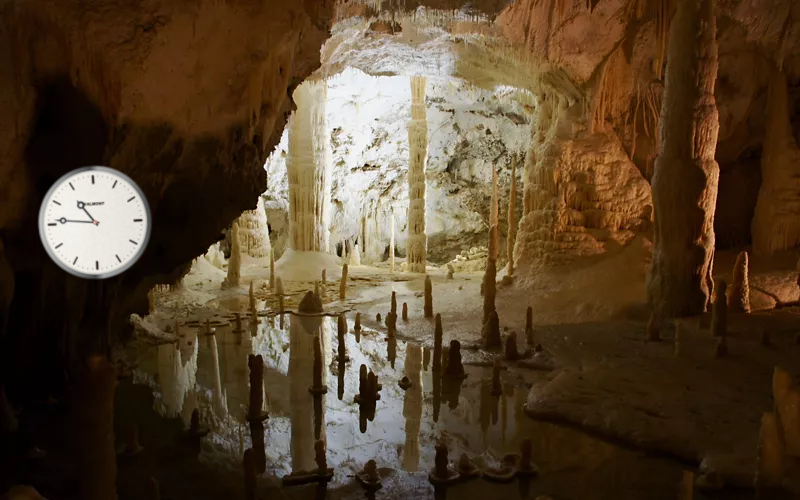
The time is **10:46**
